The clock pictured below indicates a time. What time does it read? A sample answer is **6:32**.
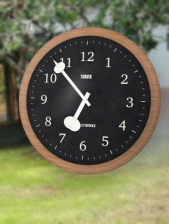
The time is **6:53**
